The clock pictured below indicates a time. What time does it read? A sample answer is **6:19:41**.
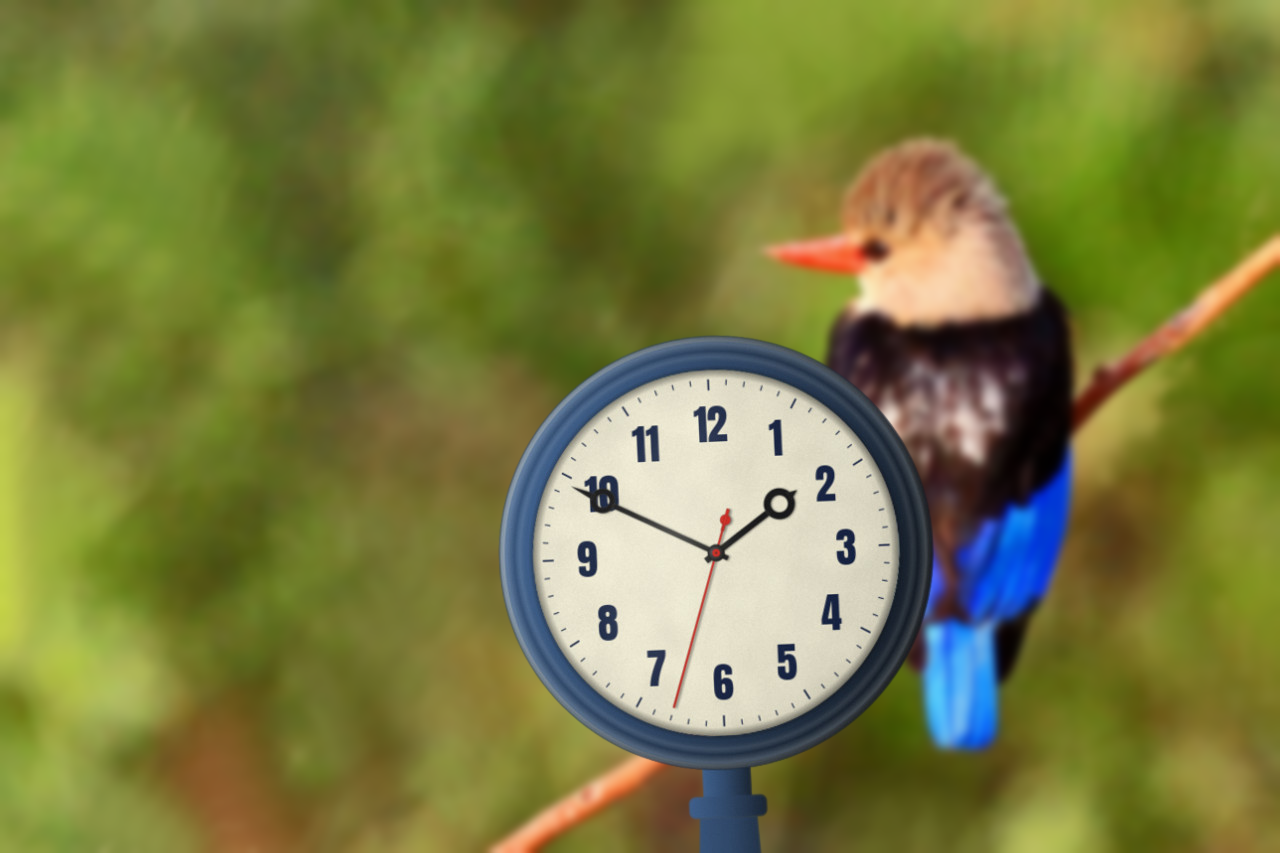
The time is **1:49:33**
